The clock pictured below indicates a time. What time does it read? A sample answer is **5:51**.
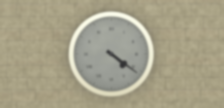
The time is **4:21**
